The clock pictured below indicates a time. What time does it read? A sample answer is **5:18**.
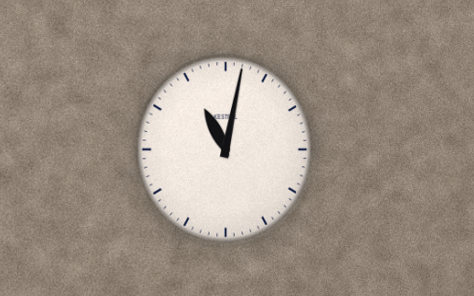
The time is **11:02**
